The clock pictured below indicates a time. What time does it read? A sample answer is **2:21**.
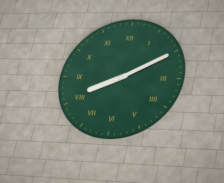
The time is **8:10**
